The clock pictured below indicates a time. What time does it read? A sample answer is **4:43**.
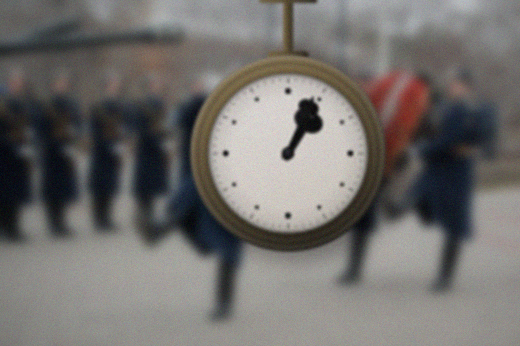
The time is **1:04**
